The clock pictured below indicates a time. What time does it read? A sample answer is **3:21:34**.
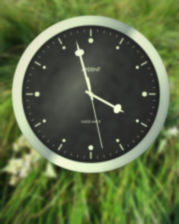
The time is **3:57:28**
